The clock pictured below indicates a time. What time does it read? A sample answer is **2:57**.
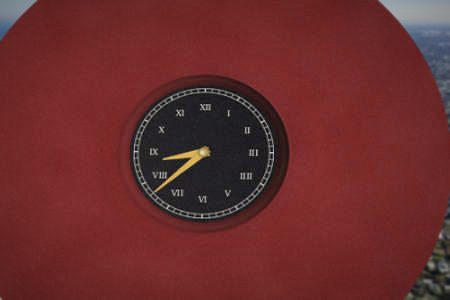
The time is **8:38**
